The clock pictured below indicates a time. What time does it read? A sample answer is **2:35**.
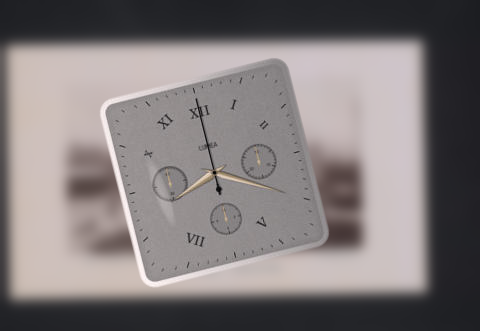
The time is **8:20**
